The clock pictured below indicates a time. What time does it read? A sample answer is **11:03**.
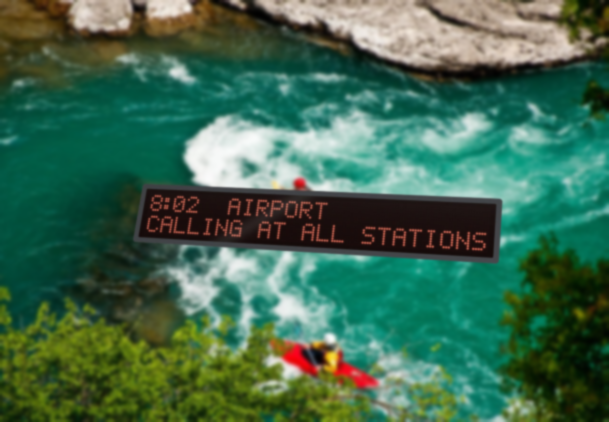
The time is **8:02**
